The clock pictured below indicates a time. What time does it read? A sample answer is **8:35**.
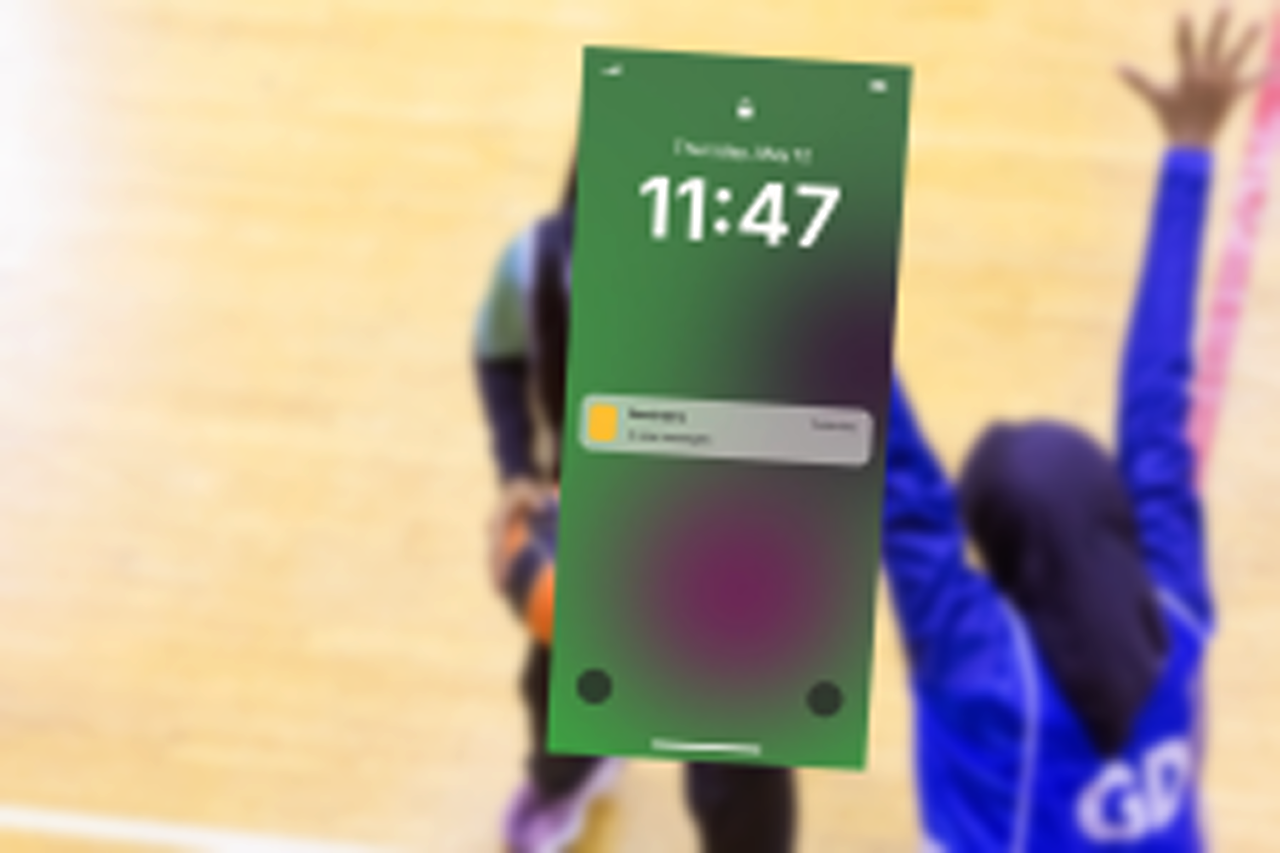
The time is **11:47**
